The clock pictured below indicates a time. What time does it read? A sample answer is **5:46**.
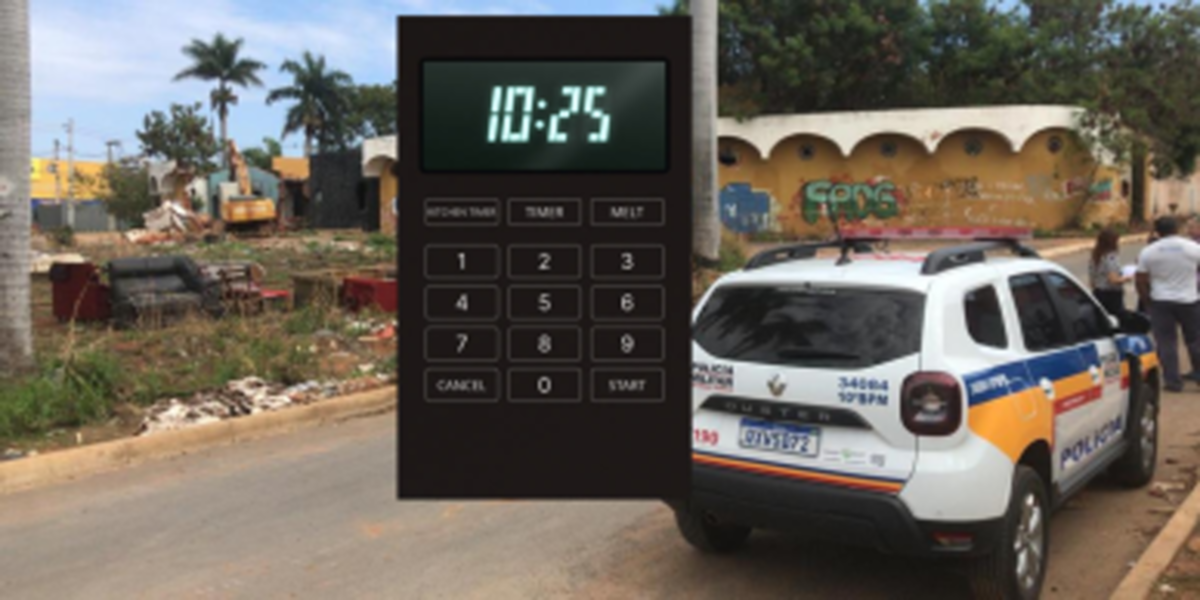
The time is **10:25**
